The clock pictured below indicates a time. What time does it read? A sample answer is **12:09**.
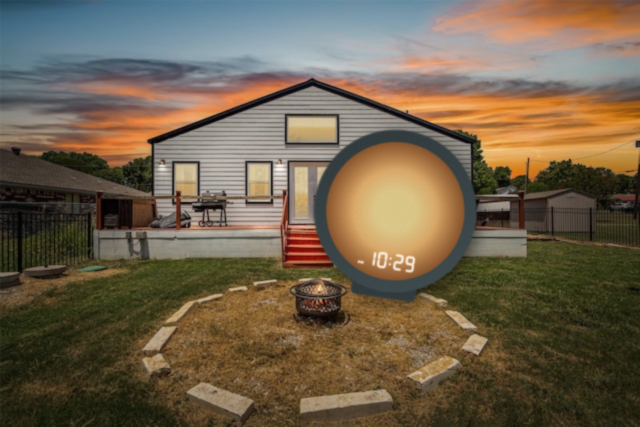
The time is **10:29**
